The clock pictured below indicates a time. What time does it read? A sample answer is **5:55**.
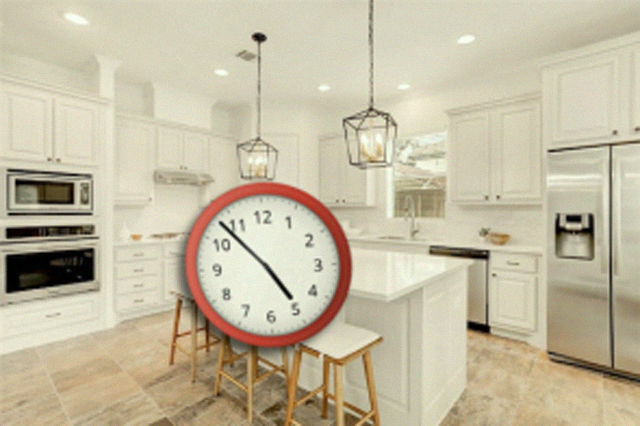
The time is **4:53**
